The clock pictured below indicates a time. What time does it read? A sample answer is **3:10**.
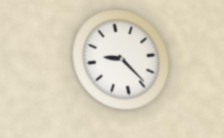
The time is **9:24**
